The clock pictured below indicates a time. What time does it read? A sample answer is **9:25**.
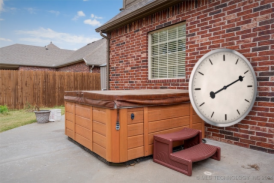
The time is **8:11**
